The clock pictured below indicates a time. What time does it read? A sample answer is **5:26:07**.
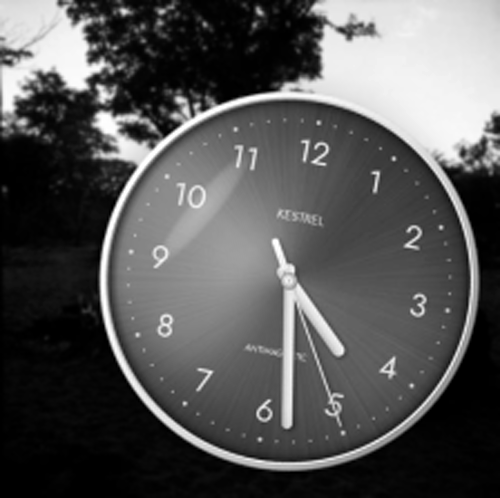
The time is **4:28:25**
